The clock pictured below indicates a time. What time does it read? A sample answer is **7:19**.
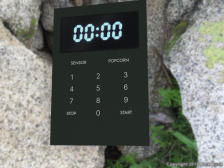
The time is **0:00**
